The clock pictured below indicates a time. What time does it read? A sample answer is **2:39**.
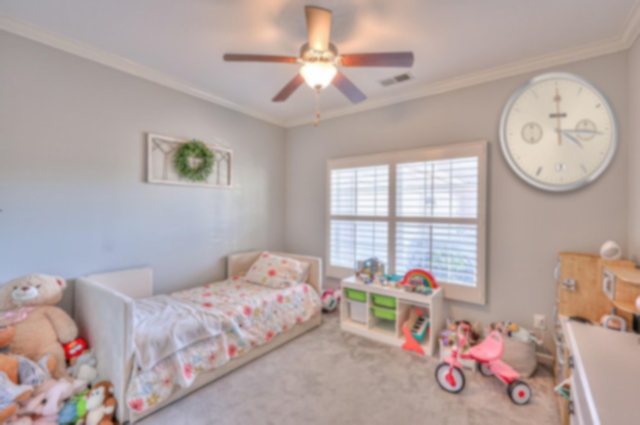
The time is **4:16**
